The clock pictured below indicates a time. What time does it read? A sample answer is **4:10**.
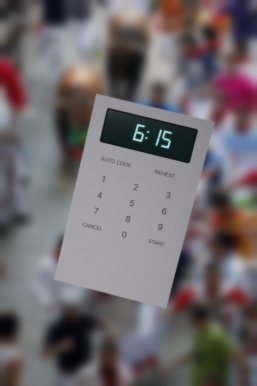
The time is **6:15**
